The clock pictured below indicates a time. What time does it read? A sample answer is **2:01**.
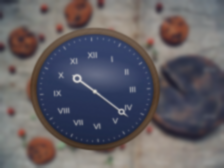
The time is **10:22**
